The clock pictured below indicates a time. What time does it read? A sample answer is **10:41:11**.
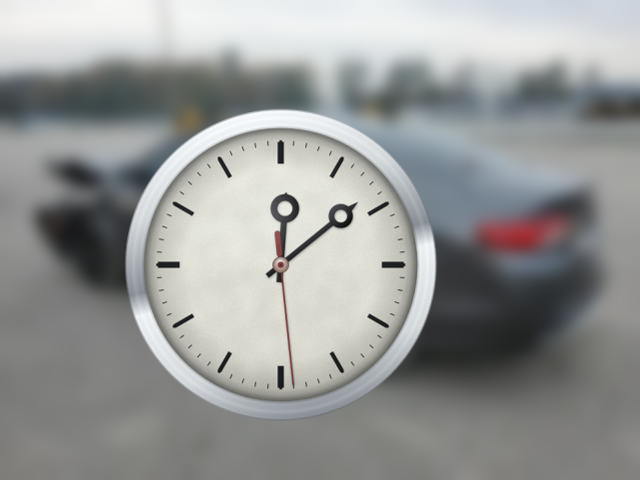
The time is **12:08:29**
